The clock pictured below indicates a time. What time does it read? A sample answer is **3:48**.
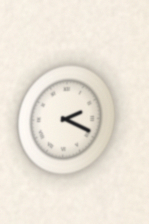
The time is **2:19**
